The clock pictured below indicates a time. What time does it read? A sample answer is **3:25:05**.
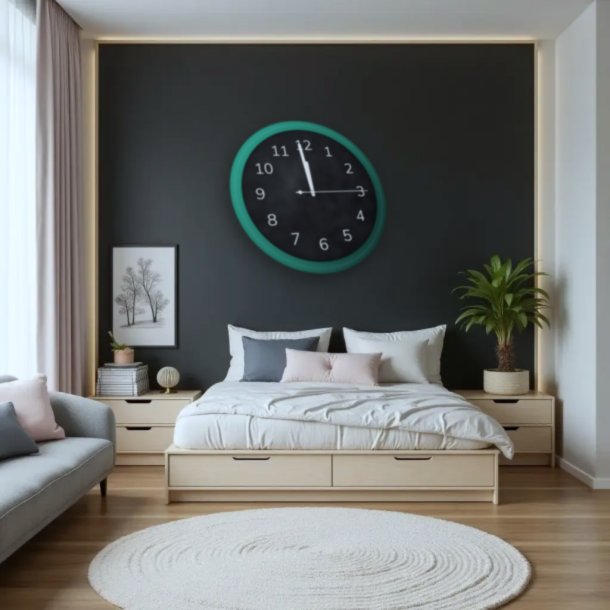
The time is **11:59:15**
